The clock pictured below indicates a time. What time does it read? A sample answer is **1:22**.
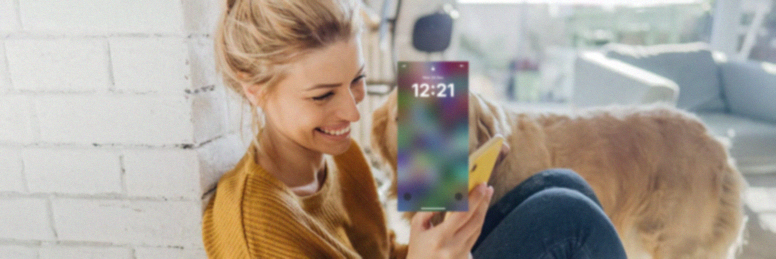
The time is **12:21**
